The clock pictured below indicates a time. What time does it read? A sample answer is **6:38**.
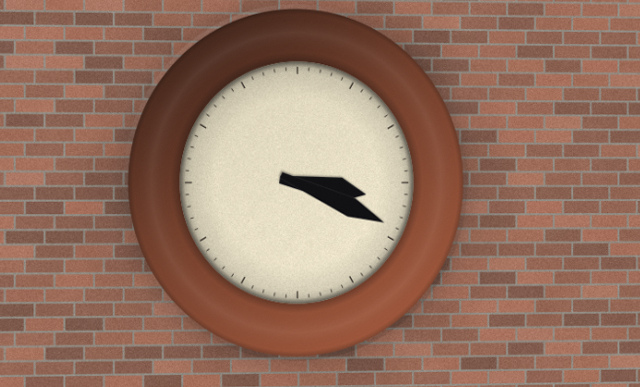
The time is **3:19**
